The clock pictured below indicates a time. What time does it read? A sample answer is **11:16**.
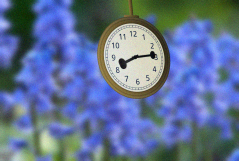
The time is **8:14**
